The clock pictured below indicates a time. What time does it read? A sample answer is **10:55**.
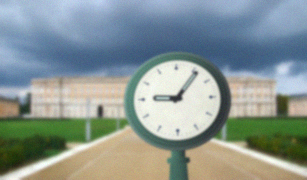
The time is **9:06**
